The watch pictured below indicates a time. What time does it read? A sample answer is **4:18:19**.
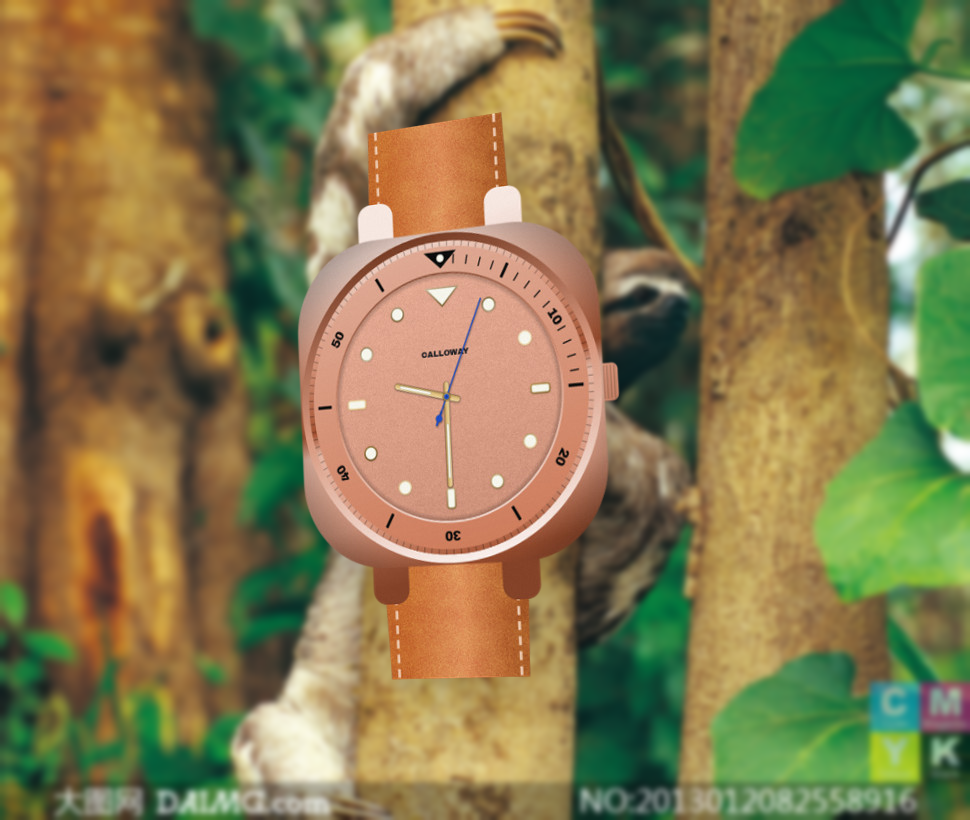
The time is **9:30:04**
